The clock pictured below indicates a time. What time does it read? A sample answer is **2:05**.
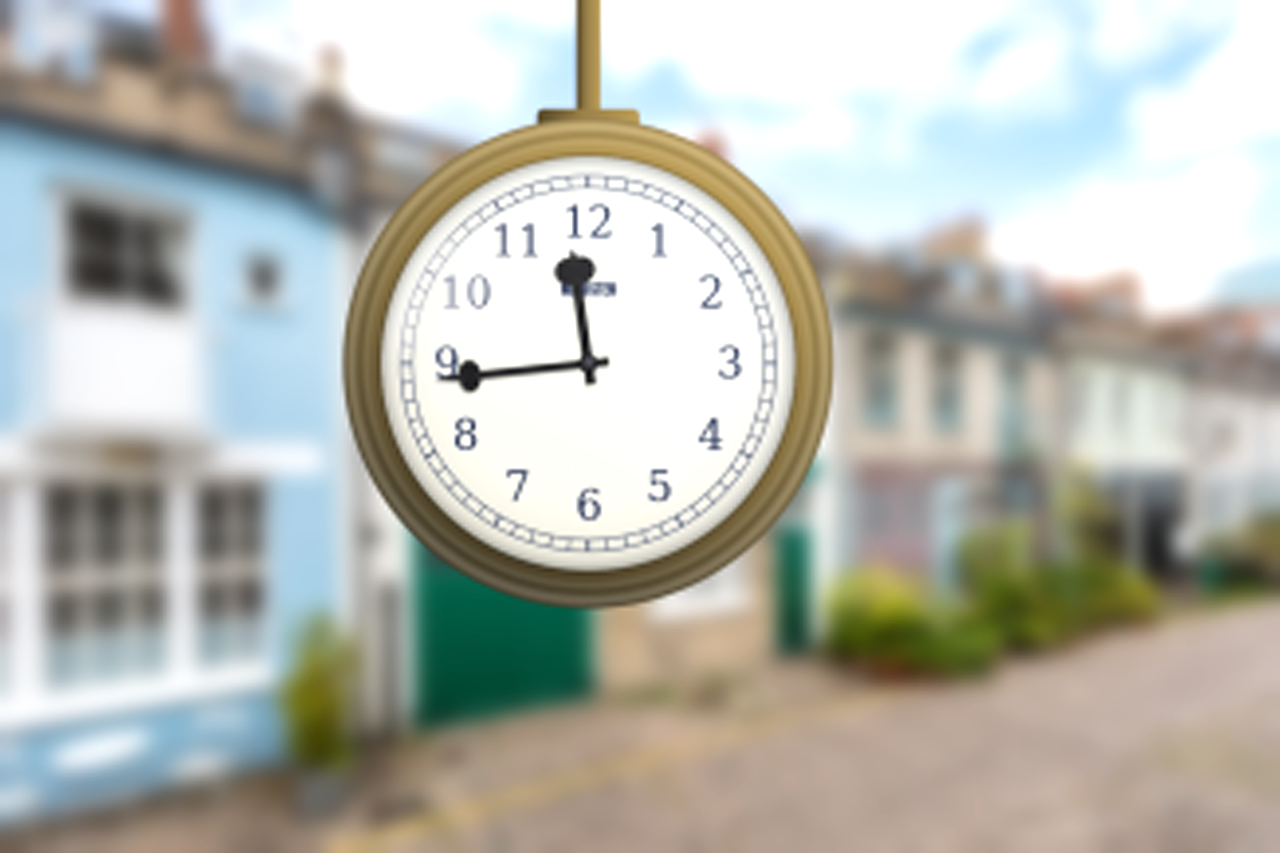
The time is **11:44**
